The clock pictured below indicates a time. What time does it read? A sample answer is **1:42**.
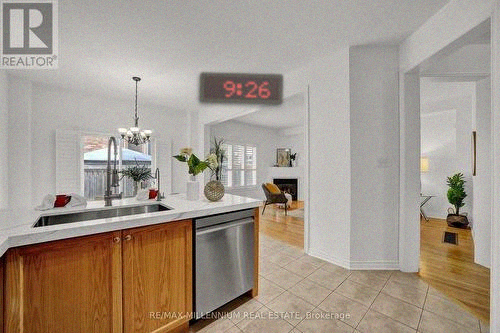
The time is **9:26**
